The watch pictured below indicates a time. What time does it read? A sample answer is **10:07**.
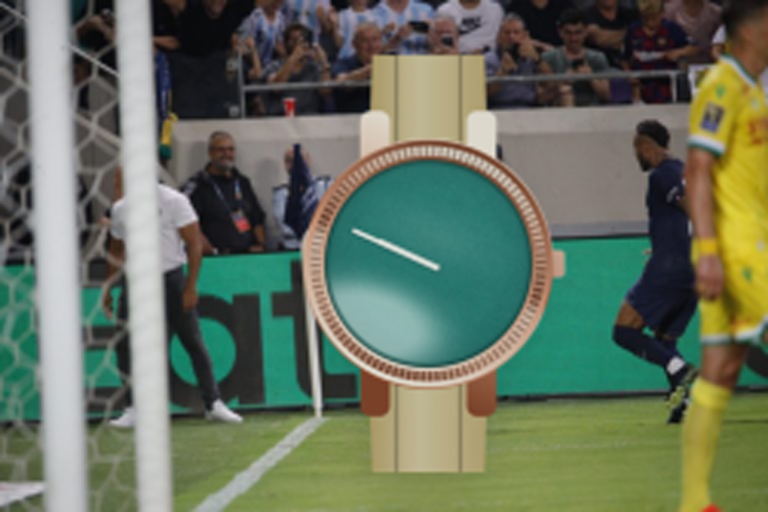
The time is **9:49**
